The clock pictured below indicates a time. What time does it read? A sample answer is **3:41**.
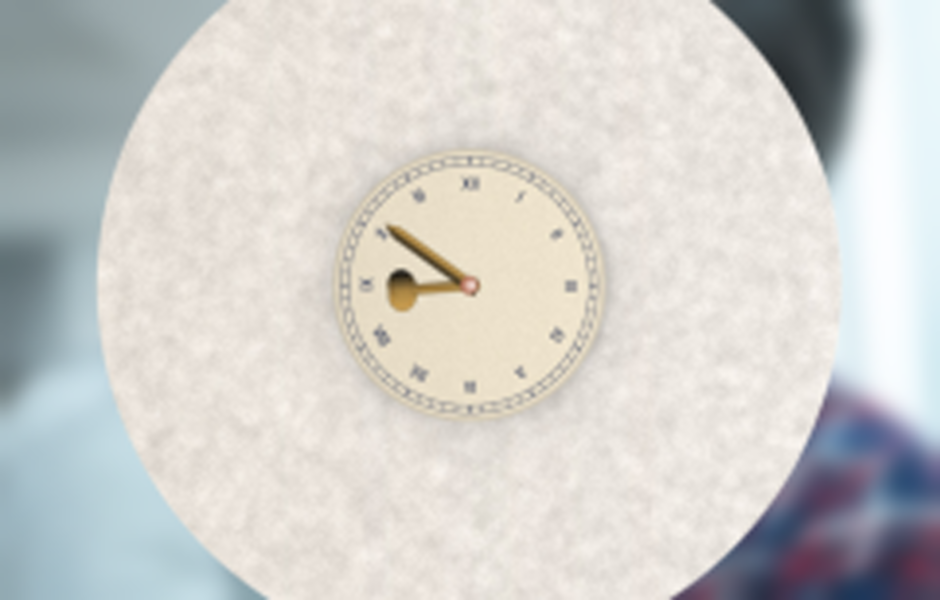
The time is **8:51**
